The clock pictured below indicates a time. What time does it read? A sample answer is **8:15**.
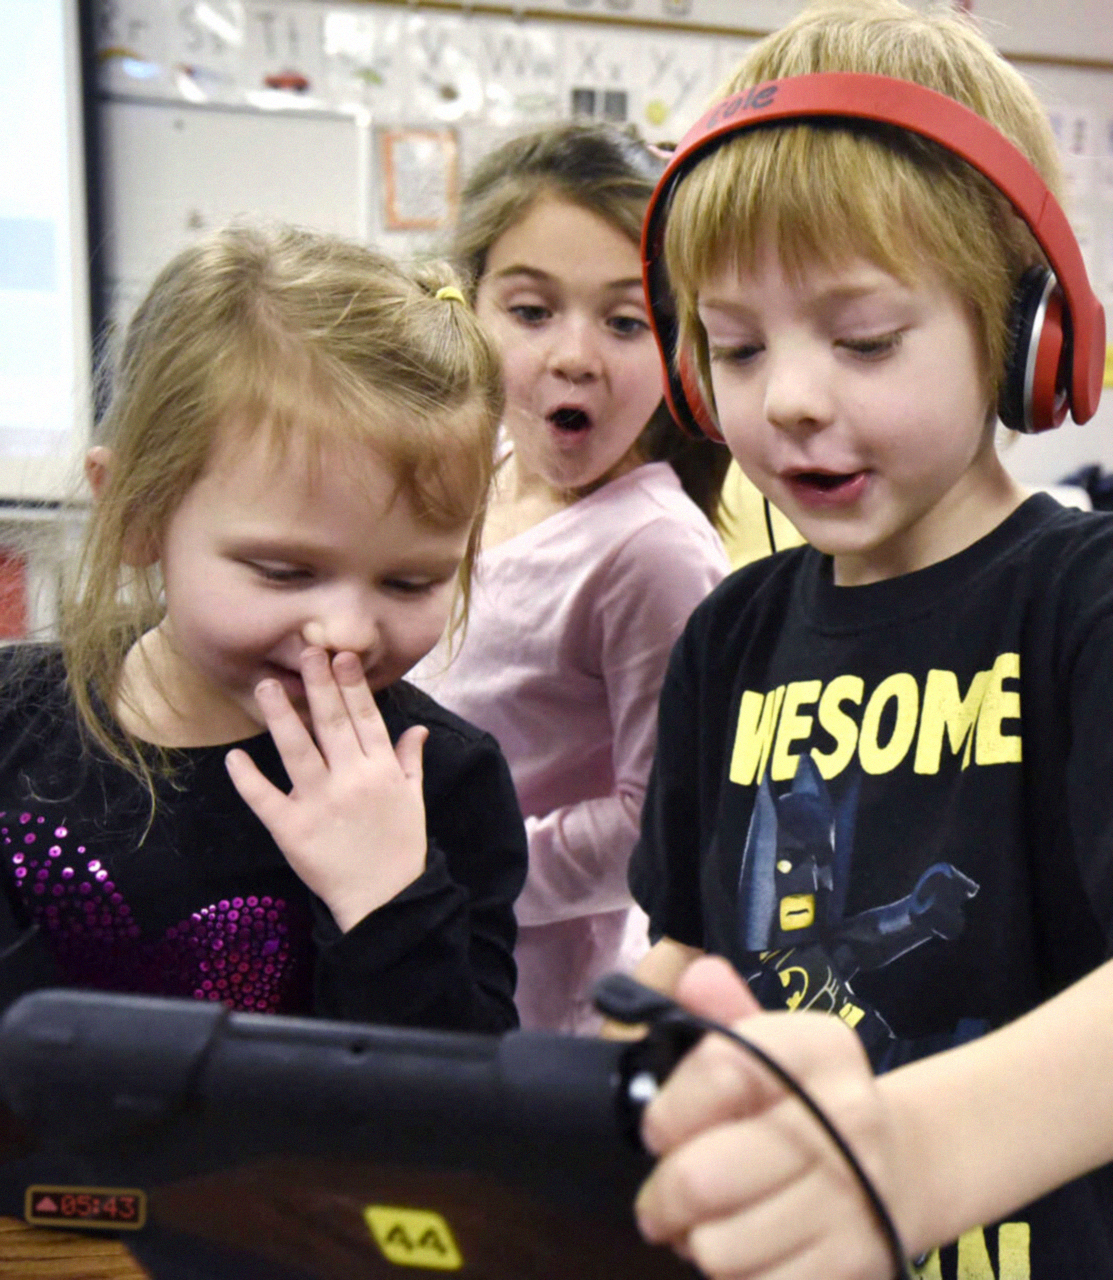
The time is **5:43**
